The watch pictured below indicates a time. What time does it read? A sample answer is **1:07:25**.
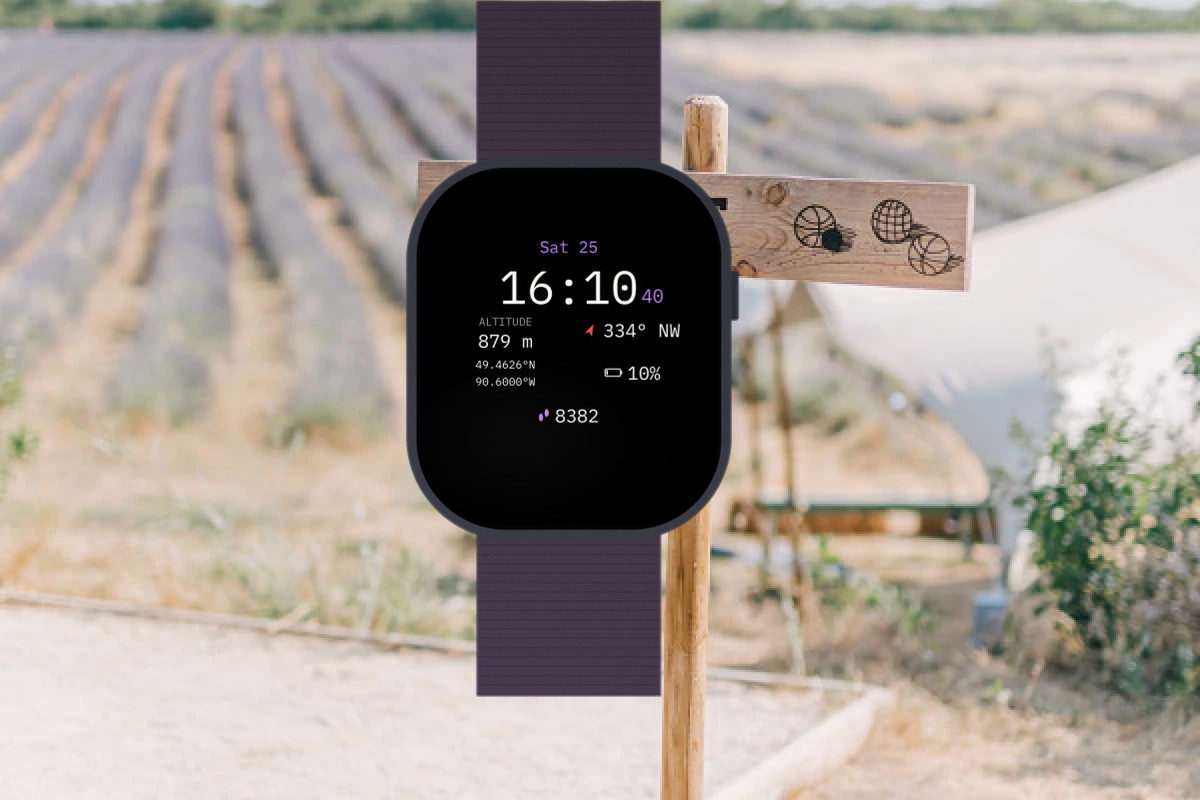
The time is **16:10:40**
